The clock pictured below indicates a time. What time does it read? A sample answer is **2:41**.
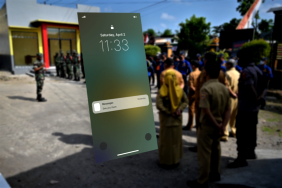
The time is **11:33**
